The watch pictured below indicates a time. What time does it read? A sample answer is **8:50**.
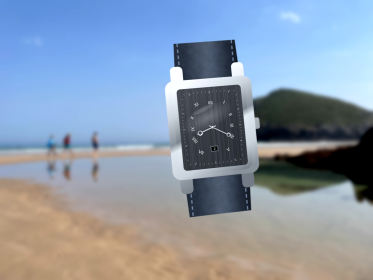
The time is **8:20**
